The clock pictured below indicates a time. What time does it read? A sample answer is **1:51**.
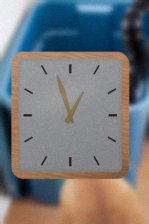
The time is **12:57**
